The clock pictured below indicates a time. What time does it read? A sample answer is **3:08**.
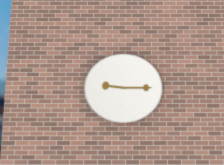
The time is **9:15**
